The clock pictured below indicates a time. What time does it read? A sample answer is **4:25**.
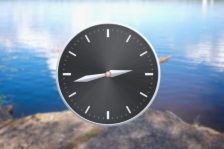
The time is **2:43**
